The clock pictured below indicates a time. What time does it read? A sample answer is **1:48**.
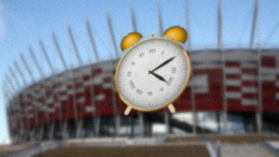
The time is **4:10**
